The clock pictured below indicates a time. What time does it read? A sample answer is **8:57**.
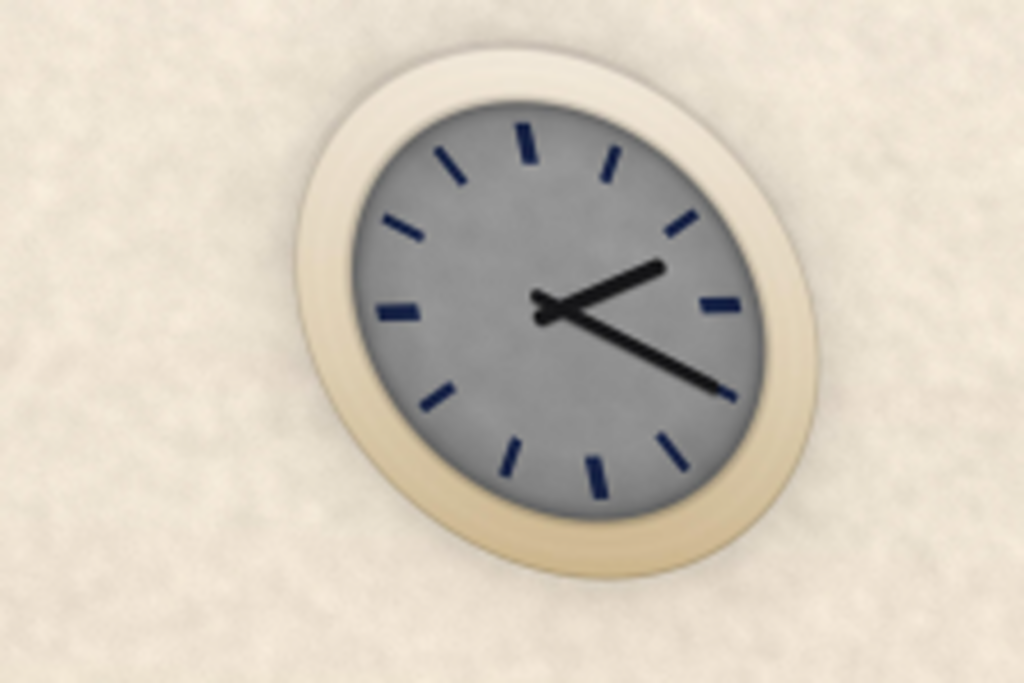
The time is **2:20**
